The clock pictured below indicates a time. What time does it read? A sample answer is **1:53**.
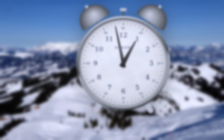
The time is **12:58**
